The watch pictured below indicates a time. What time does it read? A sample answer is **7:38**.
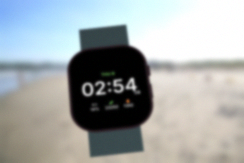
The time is **2:54**
